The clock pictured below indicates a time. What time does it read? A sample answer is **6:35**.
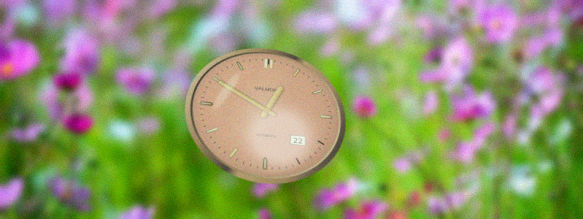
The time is **12:50**
